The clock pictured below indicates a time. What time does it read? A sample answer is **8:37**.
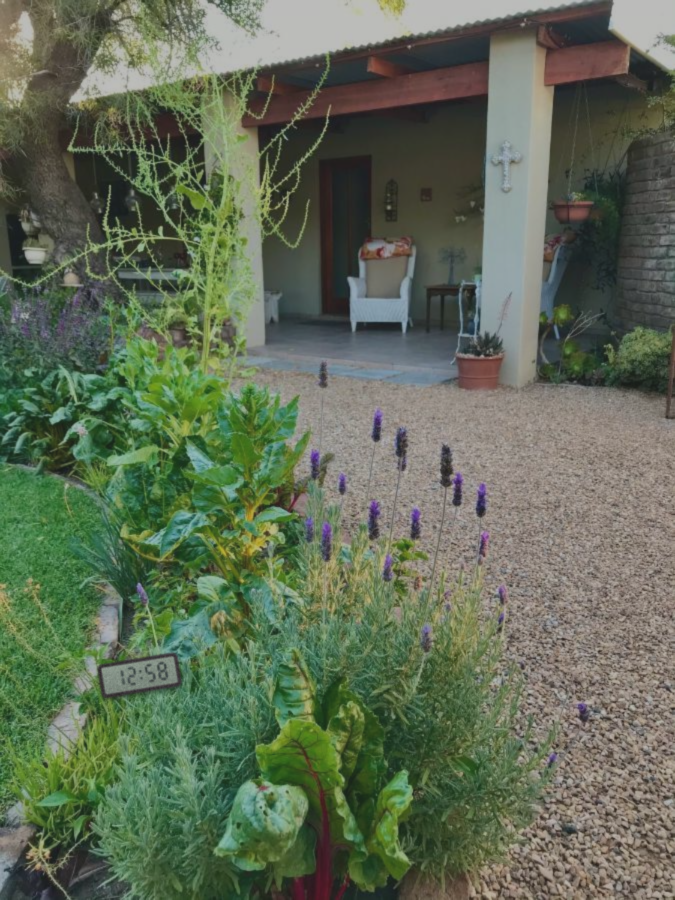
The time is **12:58**
